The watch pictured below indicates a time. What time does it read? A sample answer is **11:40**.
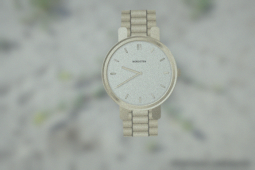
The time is **9:40**
